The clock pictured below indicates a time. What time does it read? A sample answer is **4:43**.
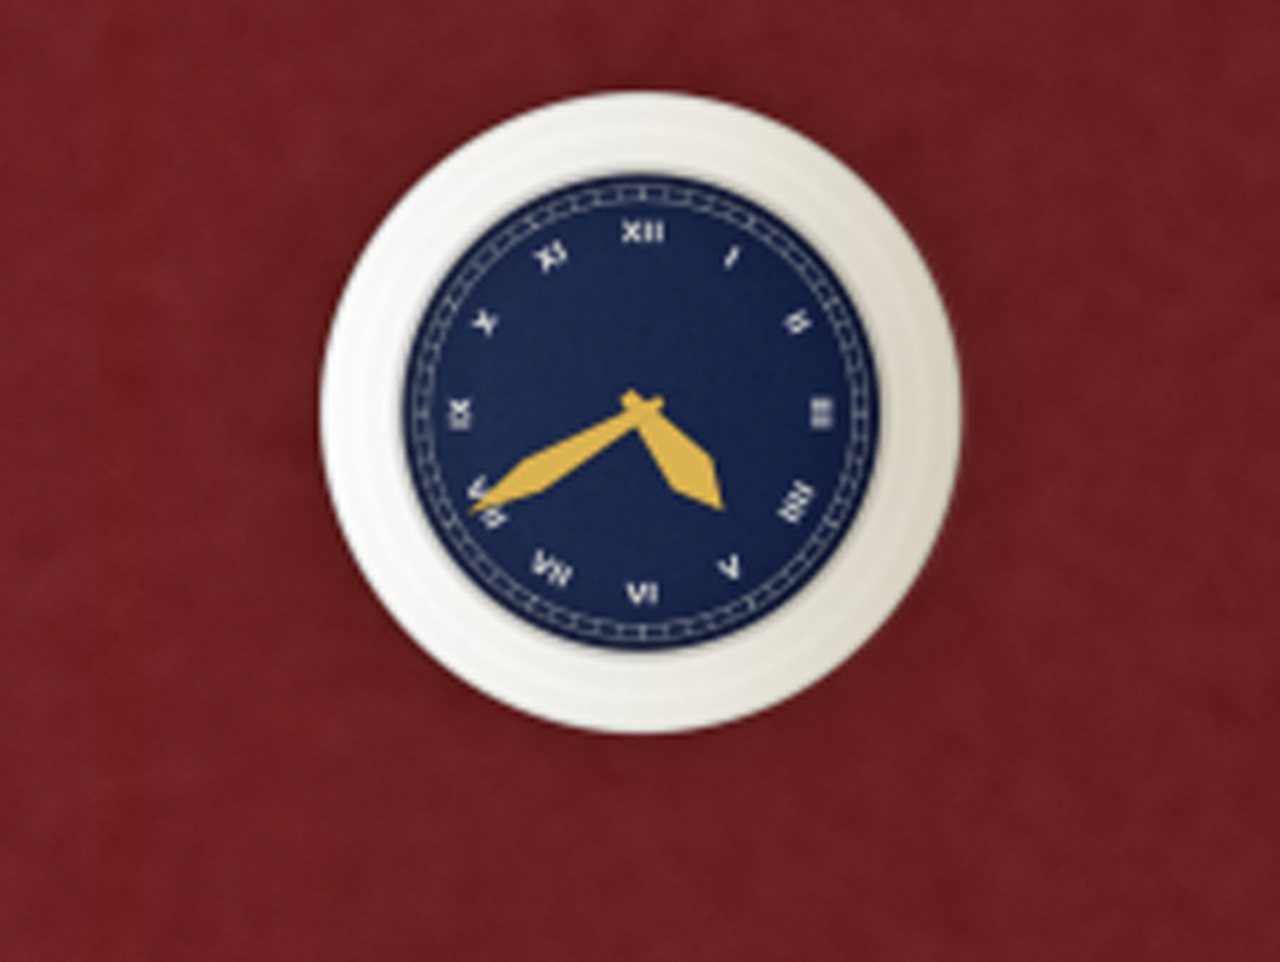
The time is **4:40**
